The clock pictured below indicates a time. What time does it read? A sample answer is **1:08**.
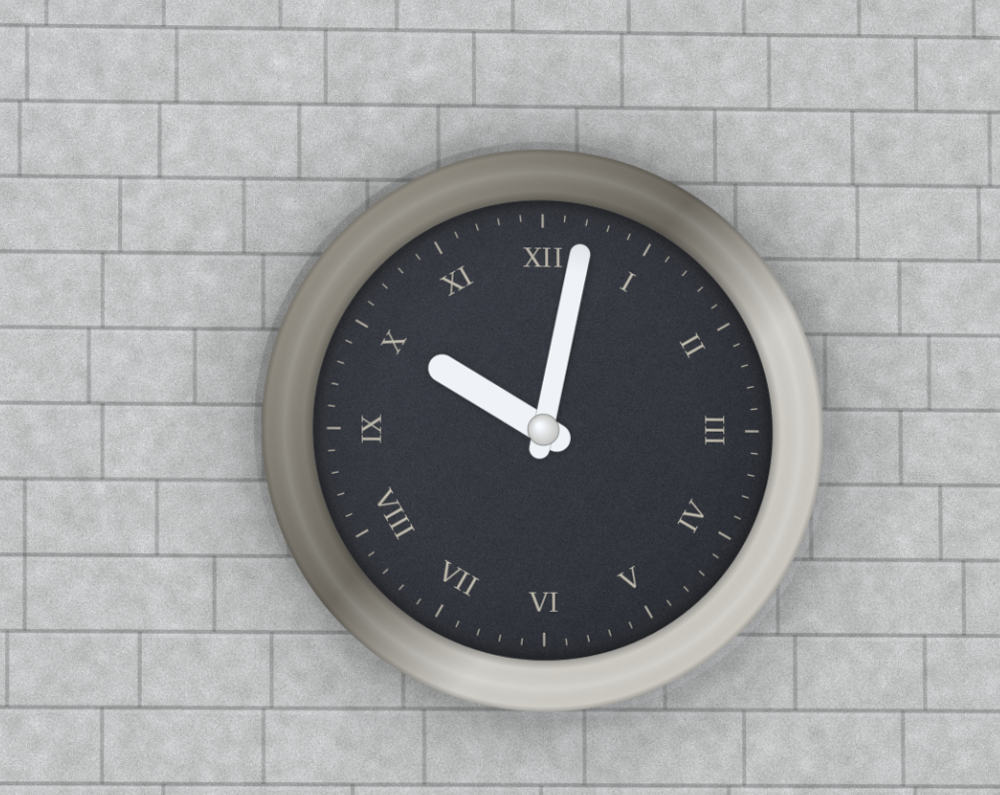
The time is **10:02**
